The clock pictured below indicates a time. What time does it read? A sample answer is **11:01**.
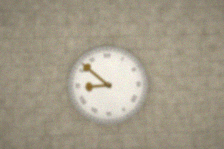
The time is **8:52**
